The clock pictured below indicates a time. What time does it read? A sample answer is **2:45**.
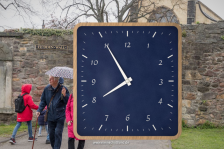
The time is **7:55**
